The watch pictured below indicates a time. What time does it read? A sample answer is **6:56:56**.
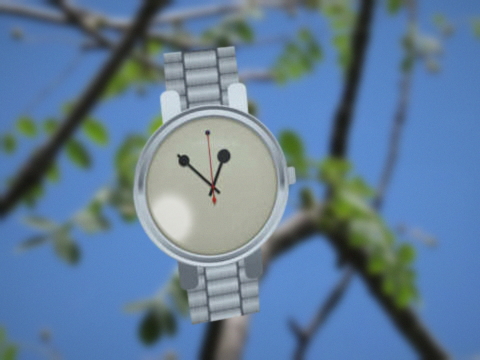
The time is **12:53:00**
